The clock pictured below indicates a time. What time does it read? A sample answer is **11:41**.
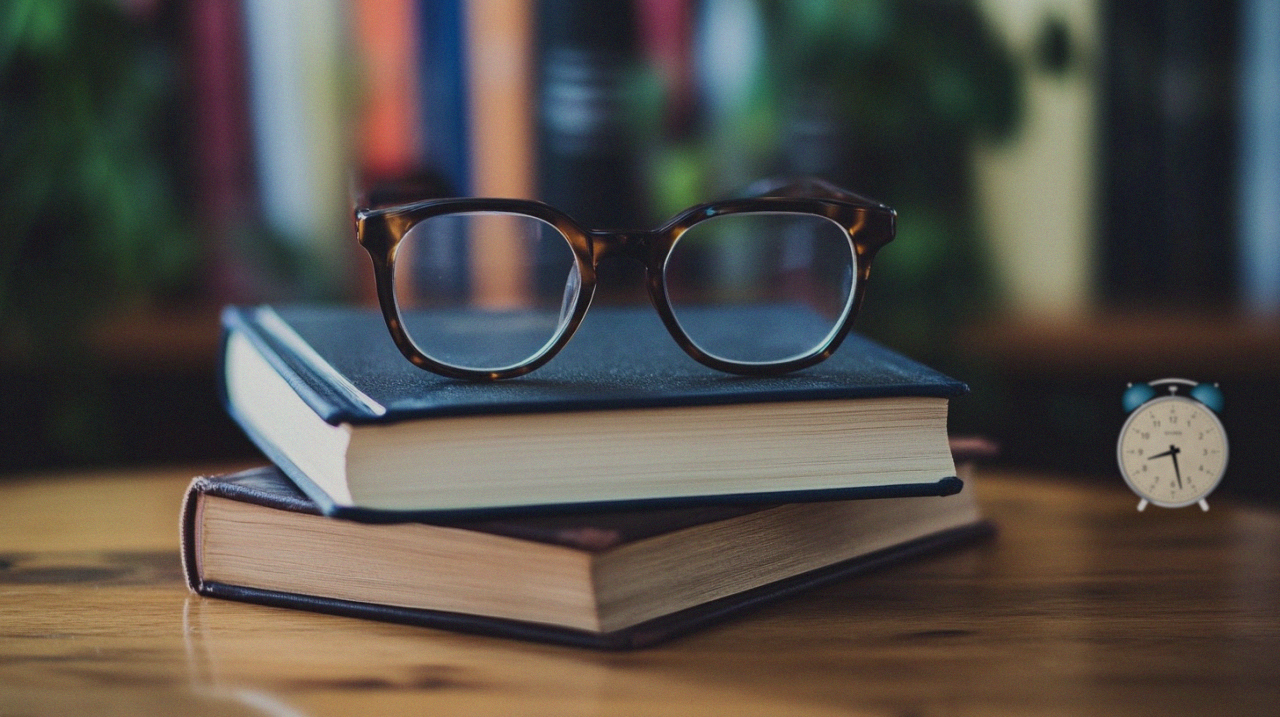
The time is **8:28**
